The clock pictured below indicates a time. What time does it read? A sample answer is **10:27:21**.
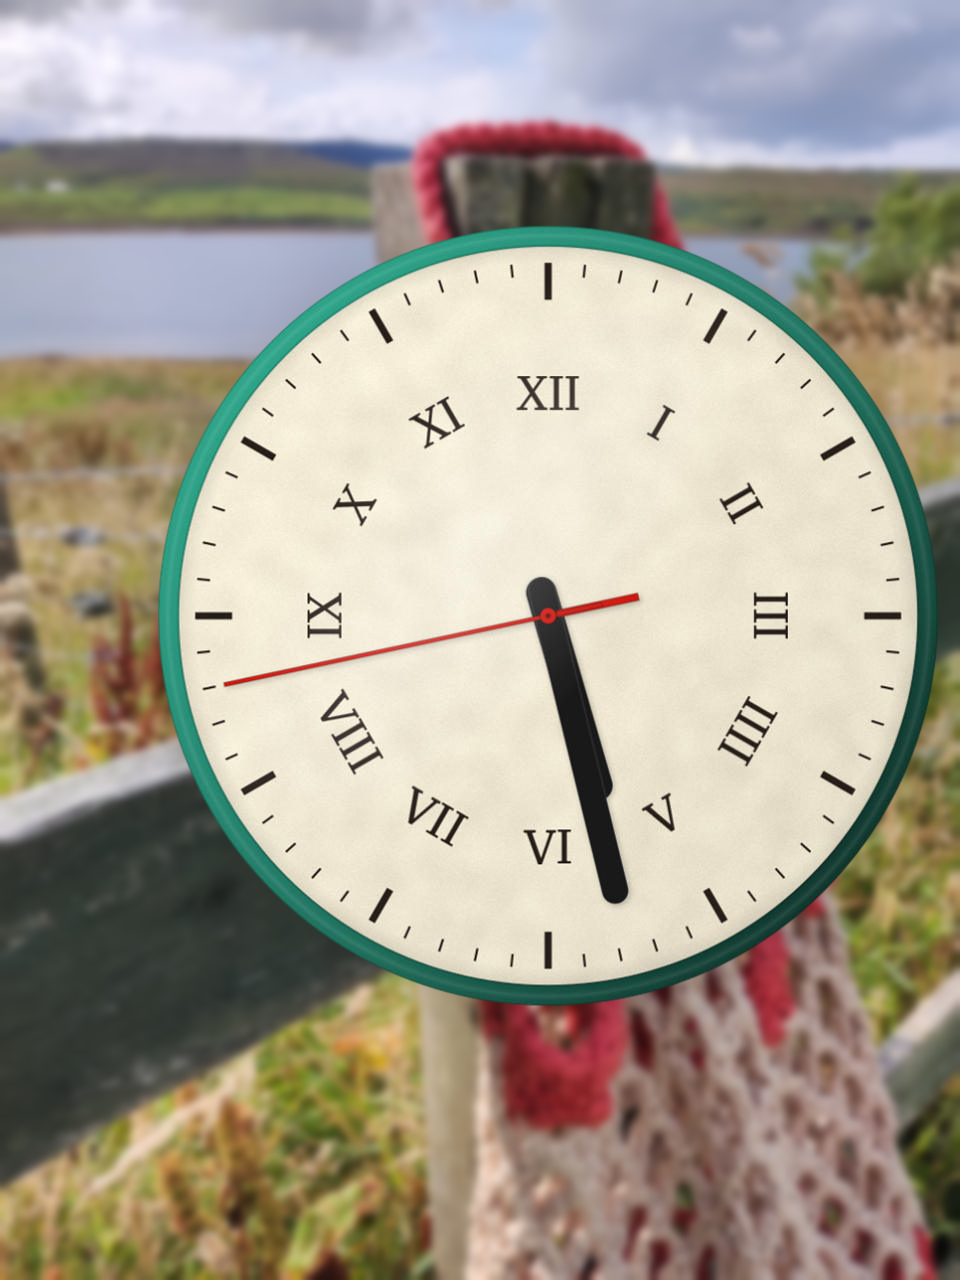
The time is **5:27:43**
